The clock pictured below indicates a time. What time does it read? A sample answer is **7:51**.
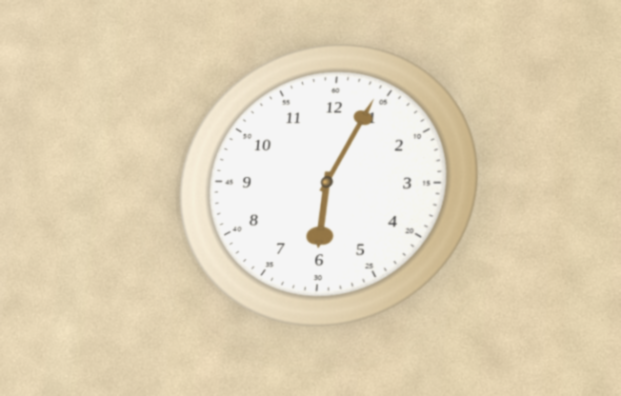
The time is **6:04**
